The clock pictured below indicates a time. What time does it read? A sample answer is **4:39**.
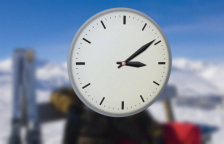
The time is **3:09**
